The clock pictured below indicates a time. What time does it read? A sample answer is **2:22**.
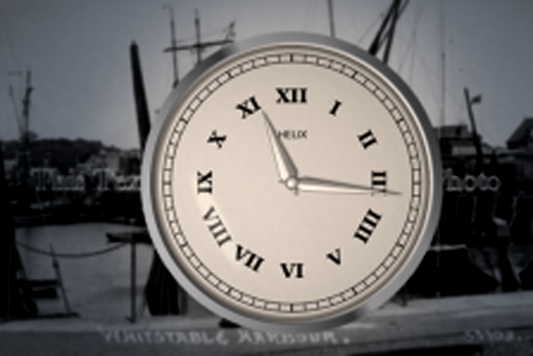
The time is **11:16**
